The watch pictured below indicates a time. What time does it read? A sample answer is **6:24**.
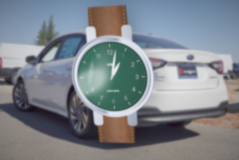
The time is **1:02**
